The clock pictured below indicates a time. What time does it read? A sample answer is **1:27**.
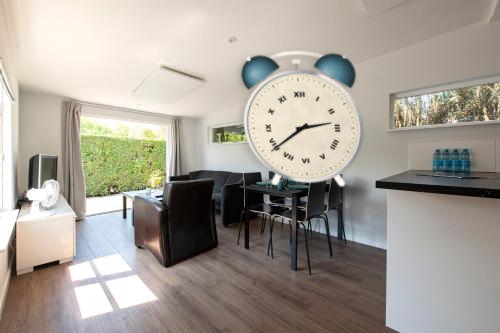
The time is **2:39**
